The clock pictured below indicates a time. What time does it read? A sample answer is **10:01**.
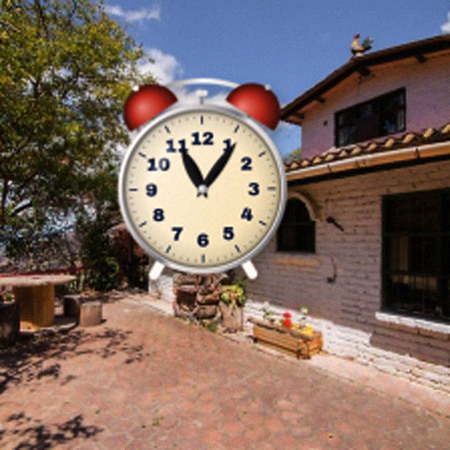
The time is **11:06**
